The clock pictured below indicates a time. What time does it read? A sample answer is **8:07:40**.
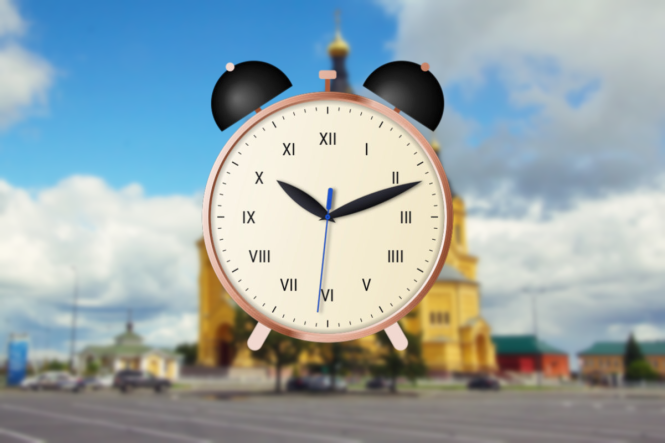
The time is **10:11:31**
